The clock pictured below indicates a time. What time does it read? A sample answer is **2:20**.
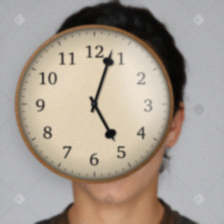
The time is **5:03**
